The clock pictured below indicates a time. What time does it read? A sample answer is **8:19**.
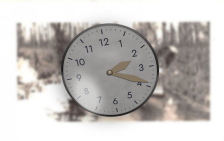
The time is **2:19**
